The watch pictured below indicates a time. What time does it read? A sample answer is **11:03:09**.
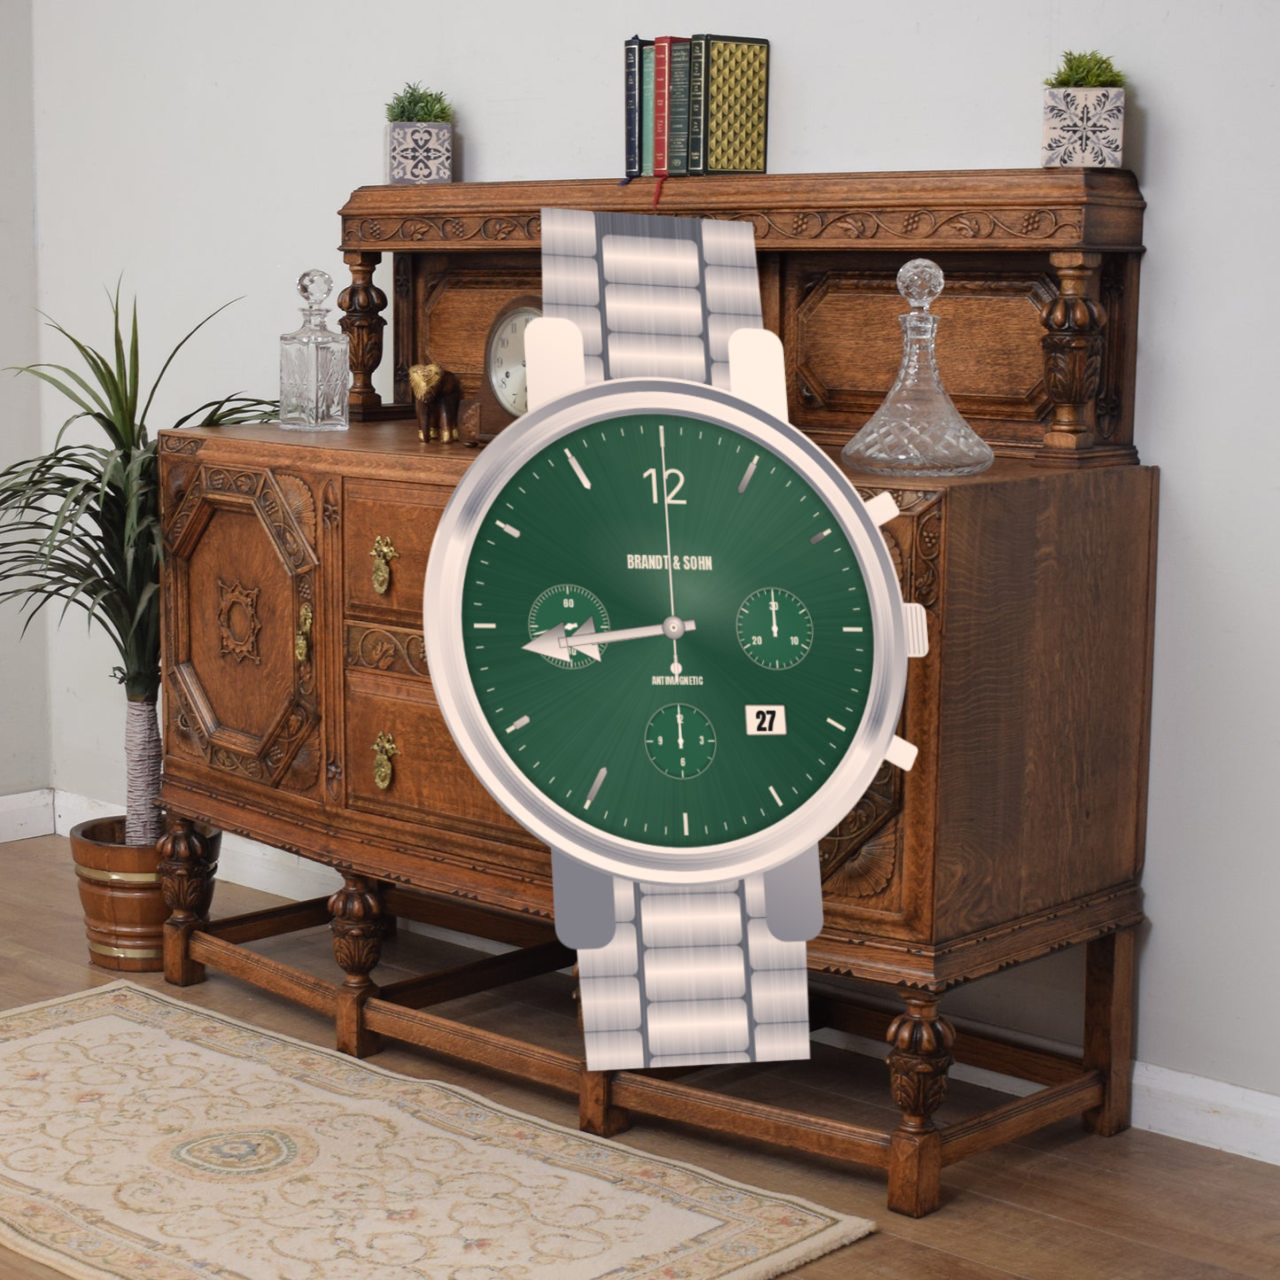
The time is **8:43:43**
